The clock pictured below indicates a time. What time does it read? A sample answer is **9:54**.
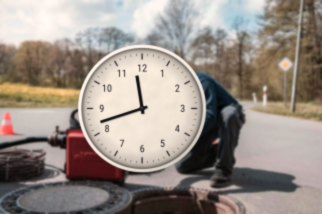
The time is **11:42**
